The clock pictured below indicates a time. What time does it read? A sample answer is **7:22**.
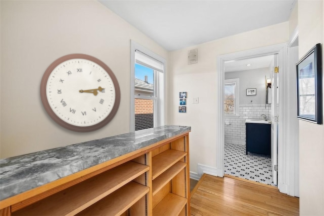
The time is **3:14**
